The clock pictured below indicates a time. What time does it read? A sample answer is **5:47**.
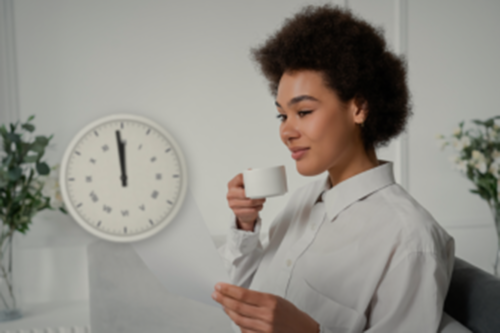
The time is **11:59**
